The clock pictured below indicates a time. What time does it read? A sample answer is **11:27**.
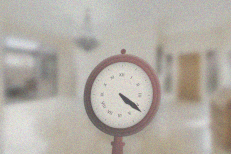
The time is **4:21**
